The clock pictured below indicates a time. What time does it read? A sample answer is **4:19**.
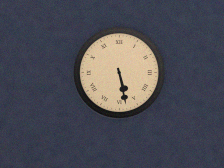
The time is **5:28**
